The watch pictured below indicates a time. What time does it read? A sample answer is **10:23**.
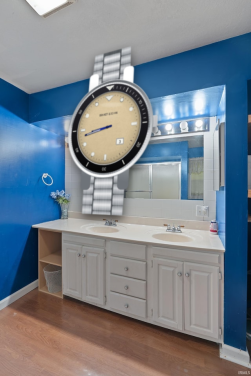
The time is **8:43**
